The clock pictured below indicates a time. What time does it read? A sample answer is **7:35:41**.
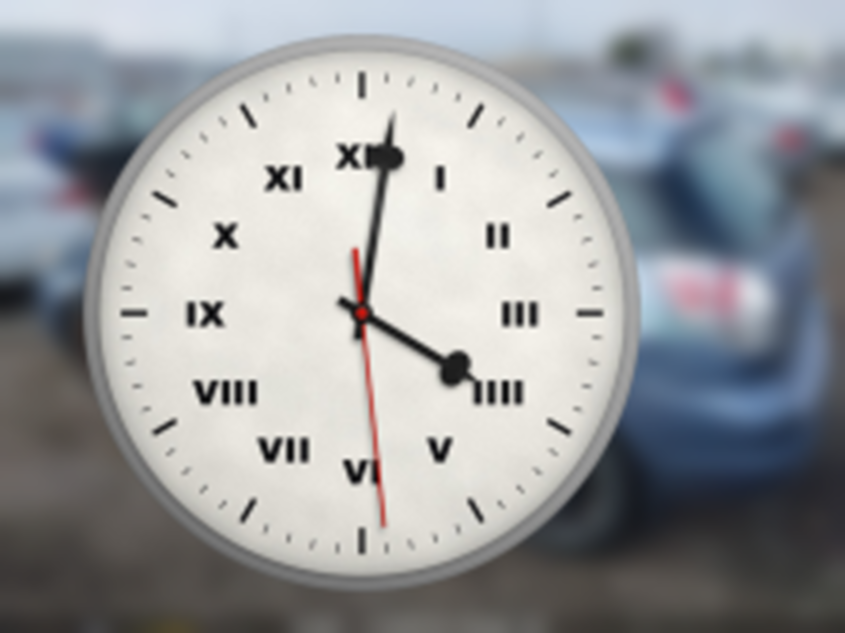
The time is **4:01:29**
